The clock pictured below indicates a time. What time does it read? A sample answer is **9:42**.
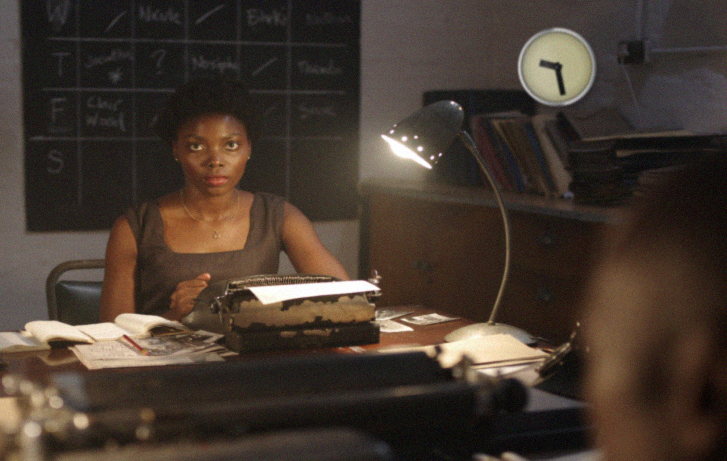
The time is **9:28**
